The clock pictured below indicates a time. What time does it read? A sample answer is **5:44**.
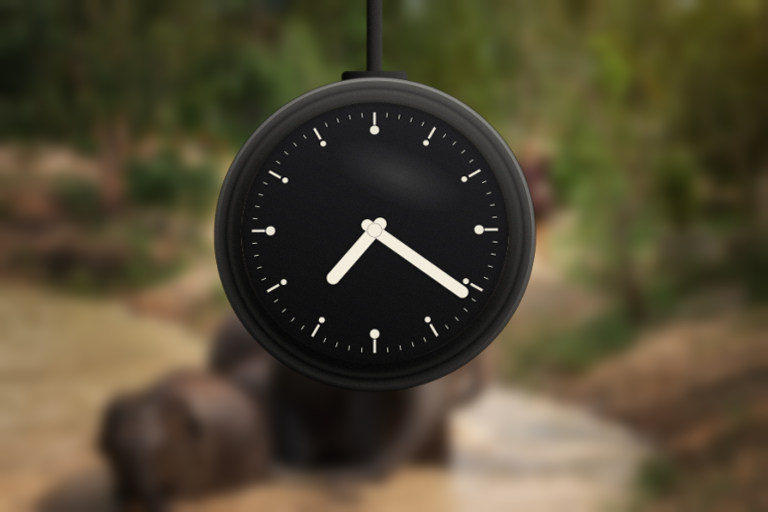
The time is **7:21**
